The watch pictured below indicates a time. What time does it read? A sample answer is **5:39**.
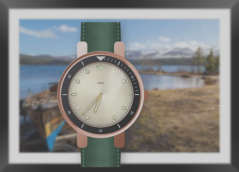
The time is **6:37**
